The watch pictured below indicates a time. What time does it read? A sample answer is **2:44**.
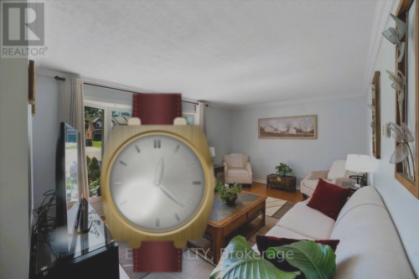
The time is **12:22**
